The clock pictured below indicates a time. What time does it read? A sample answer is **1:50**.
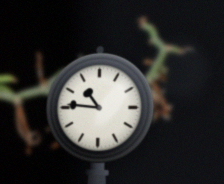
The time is **10:46**
